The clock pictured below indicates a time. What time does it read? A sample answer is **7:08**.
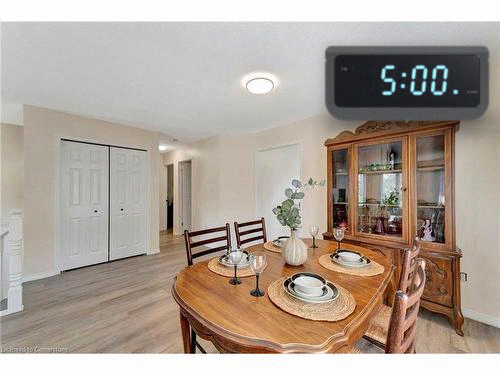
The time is **5:00**
